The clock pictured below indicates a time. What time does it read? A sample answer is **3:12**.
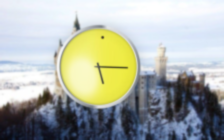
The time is **5:14**
